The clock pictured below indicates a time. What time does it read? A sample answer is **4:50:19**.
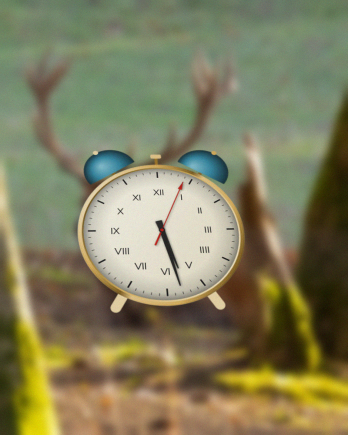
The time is **5:28:04**
